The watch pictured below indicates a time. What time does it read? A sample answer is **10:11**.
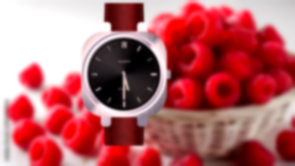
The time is **5:30**
